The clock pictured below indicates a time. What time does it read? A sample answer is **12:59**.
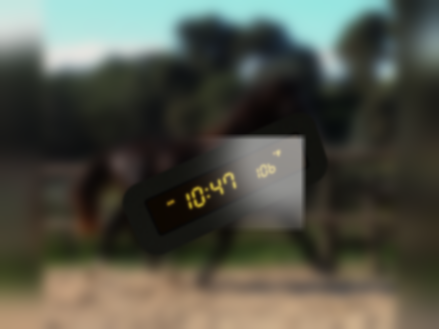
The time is **10:47**
